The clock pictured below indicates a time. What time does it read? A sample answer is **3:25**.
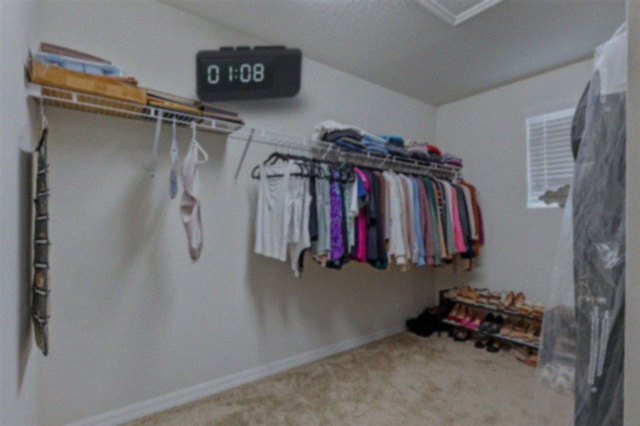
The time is **1:08**
